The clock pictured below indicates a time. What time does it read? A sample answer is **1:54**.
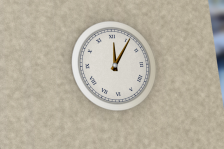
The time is **12:06**
